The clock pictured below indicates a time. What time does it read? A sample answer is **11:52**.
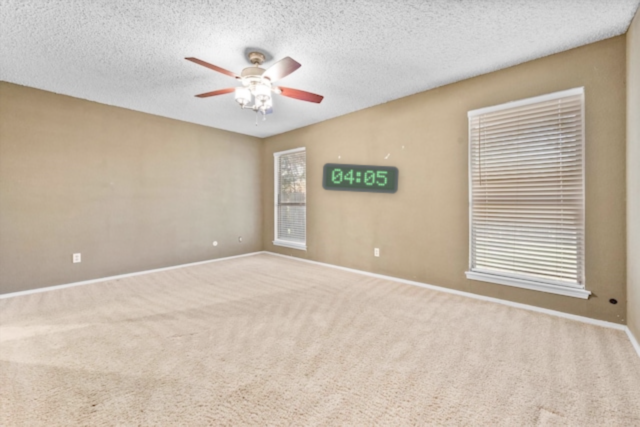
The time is **4:05**
